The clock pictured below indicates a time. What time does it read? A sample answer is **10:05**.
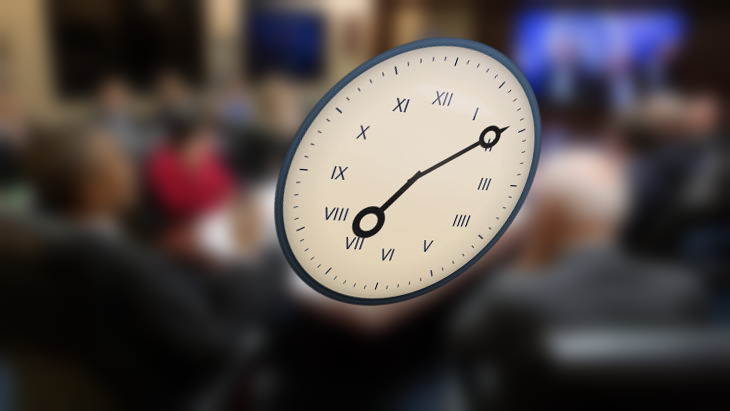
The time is **7:09**
